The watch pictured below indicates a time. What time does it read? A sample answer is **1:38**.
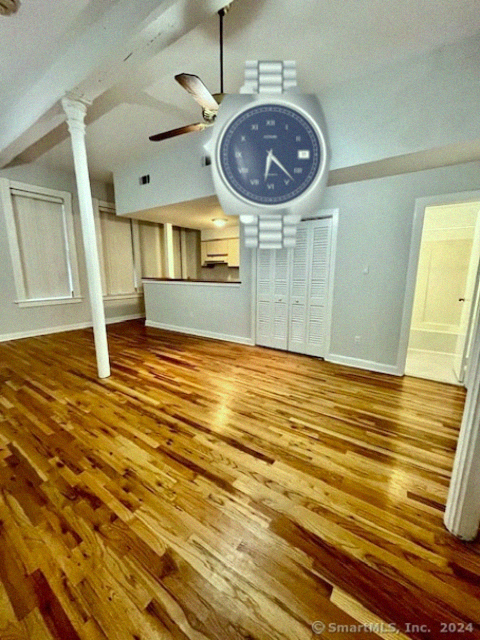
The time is **6:23**
